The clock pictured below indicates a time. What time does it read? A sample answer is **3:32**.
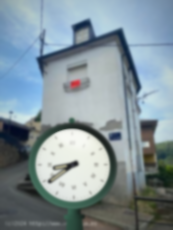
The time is **8:39**
